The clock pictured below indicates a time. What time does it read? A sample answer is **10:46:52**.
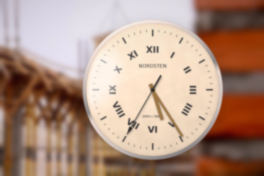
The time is **5:24:35**
